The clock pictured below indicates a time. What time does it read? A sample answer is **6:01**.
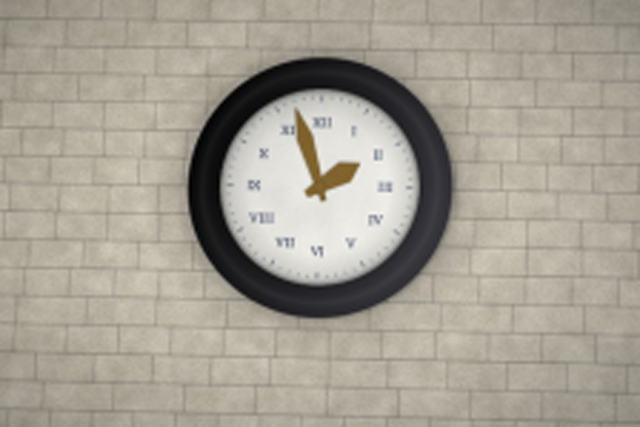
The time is **1:57**
